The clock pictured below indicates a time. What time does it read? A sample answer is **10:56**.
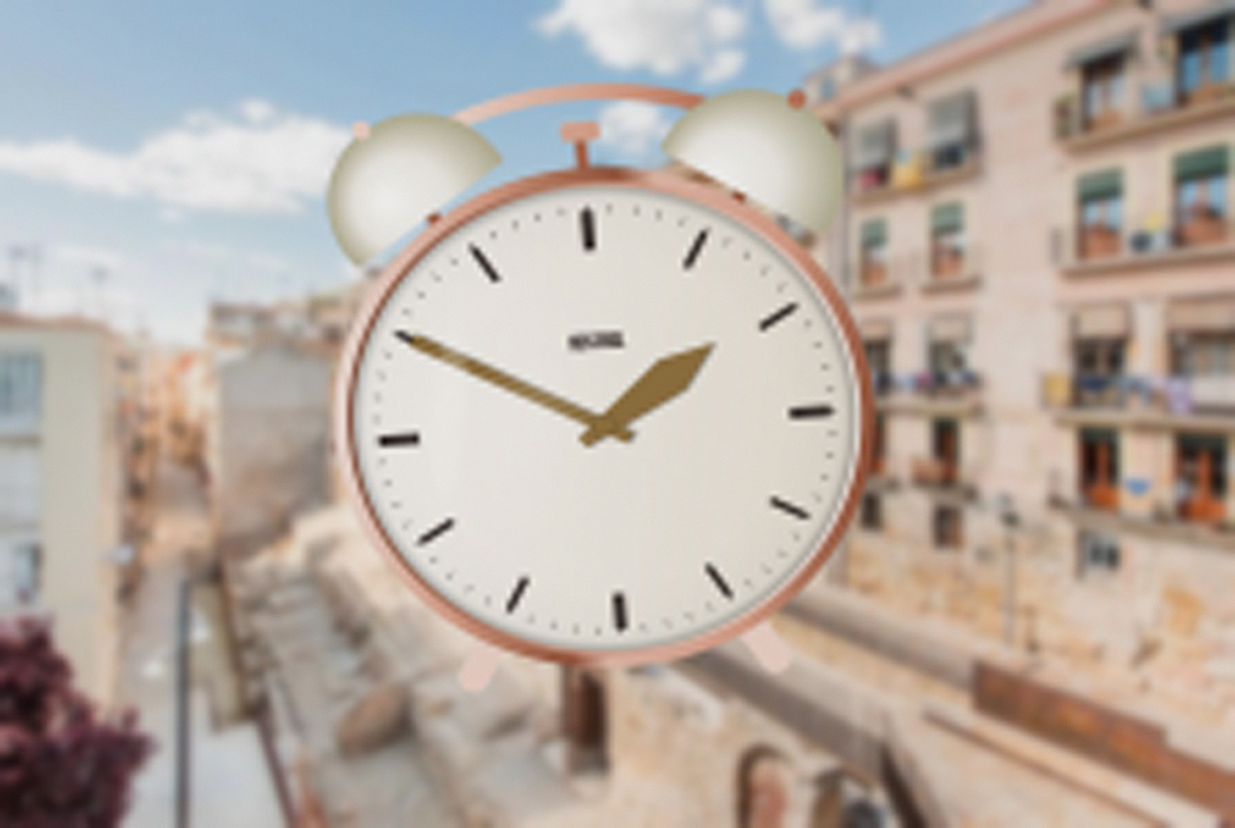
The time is **1:50**
